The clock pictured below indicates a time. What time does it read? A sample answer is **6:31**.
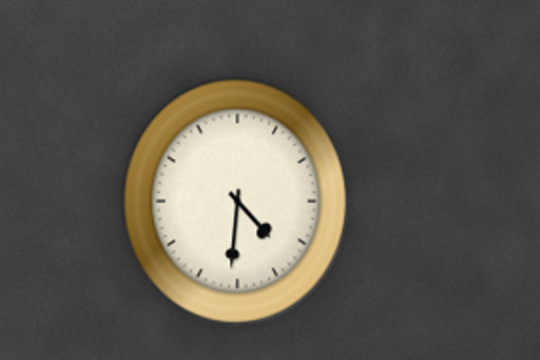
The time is **4:31**
